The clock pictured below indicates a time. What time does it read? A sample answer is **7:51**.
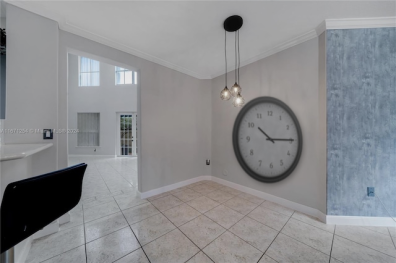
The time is **10:15**
